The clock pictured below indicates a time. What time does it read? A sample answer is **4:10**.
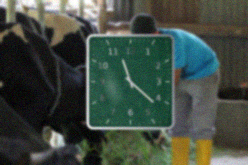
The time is **11:22**
